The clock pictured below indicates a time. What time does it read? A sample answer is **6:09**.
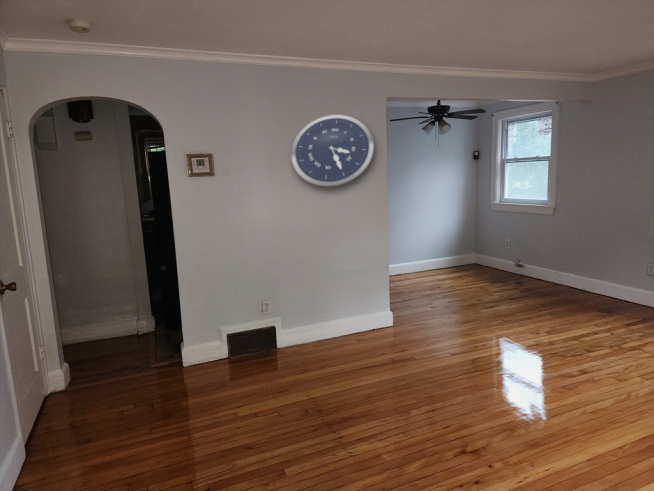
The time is **3:25**
